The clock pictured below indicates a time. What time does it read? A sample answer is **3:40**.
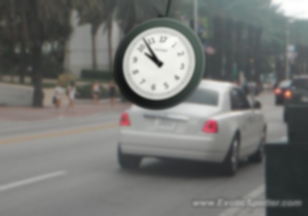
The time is **9:53**
